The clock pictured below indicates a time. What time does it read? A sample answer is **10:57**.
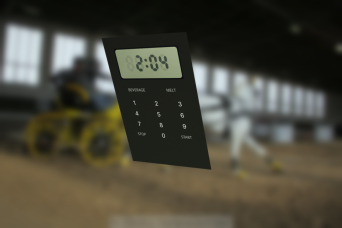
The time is **2:04**
